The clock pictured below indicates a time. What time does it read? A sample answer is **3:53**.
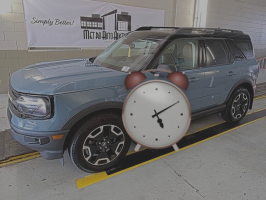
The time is **5:10**
